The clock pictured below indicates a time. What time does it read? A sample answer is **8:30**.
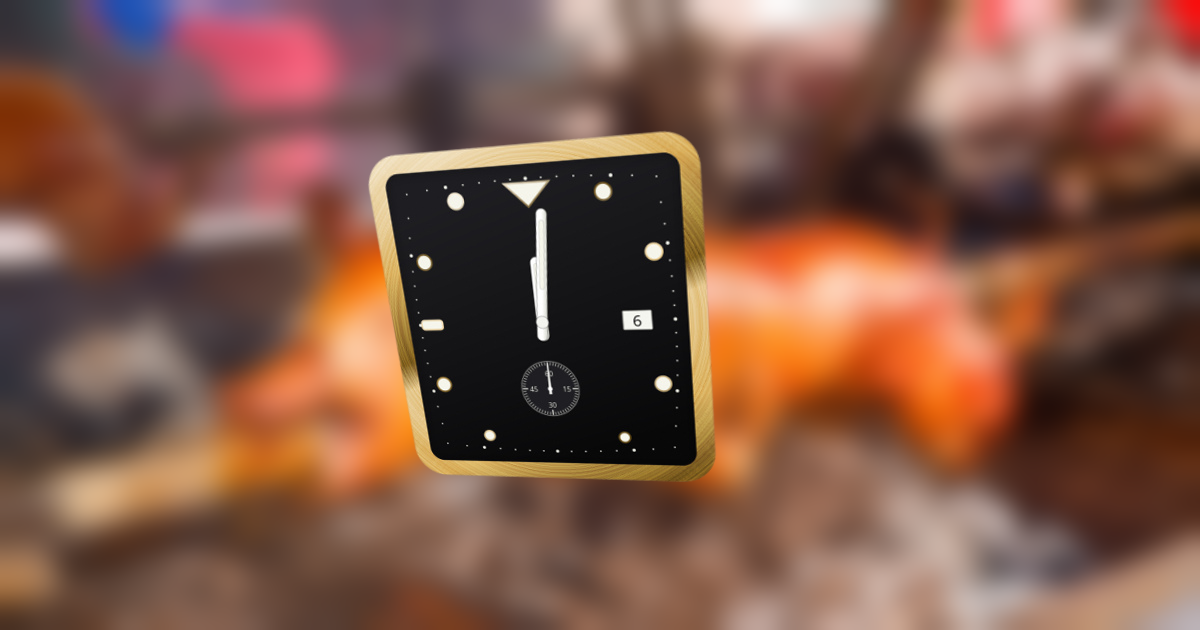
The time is **12:01**
